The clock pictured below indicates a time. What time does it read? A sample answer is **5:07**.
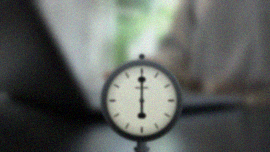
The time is **6:00**
